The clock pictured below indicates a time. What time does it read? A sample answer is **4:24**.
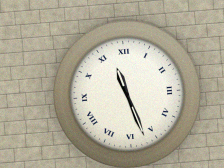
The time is **11:27**
